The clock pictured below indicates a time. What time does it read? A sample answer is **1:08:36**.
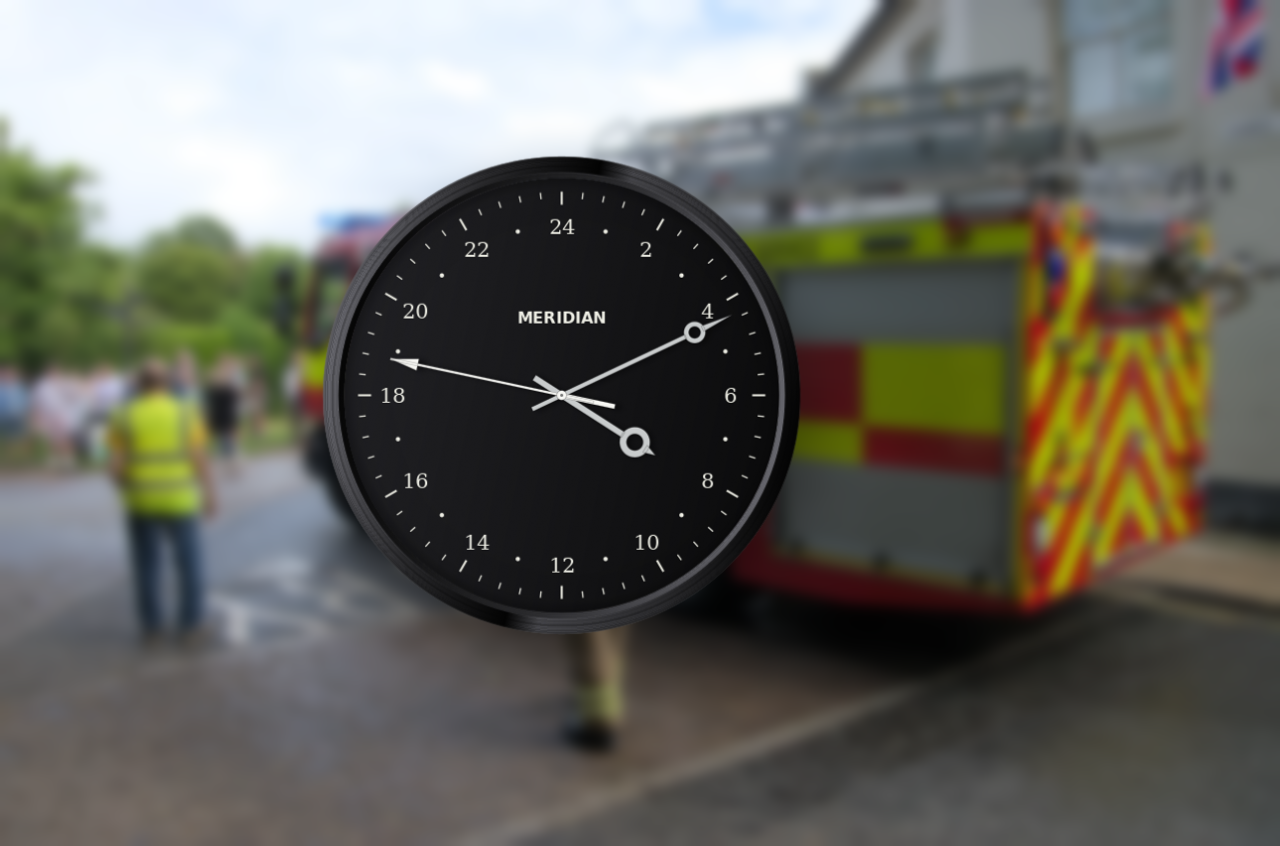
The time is **8:10:47**
